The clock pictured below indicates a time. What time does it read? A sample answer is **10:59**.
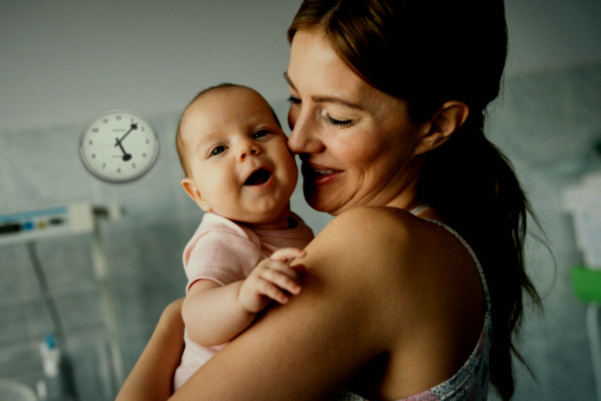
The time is **5:07**
